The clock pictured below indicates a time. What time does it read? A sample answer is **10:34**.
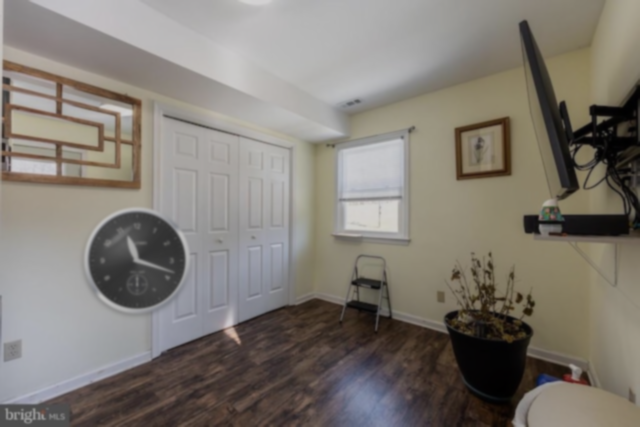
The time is **11:18**
